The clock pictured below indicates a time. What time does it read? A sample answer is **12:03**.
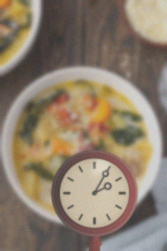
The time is **2:05**
